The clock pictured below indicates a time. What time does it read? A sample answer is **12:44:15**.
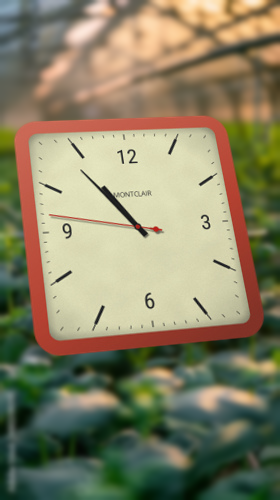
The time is **10:53:47**
